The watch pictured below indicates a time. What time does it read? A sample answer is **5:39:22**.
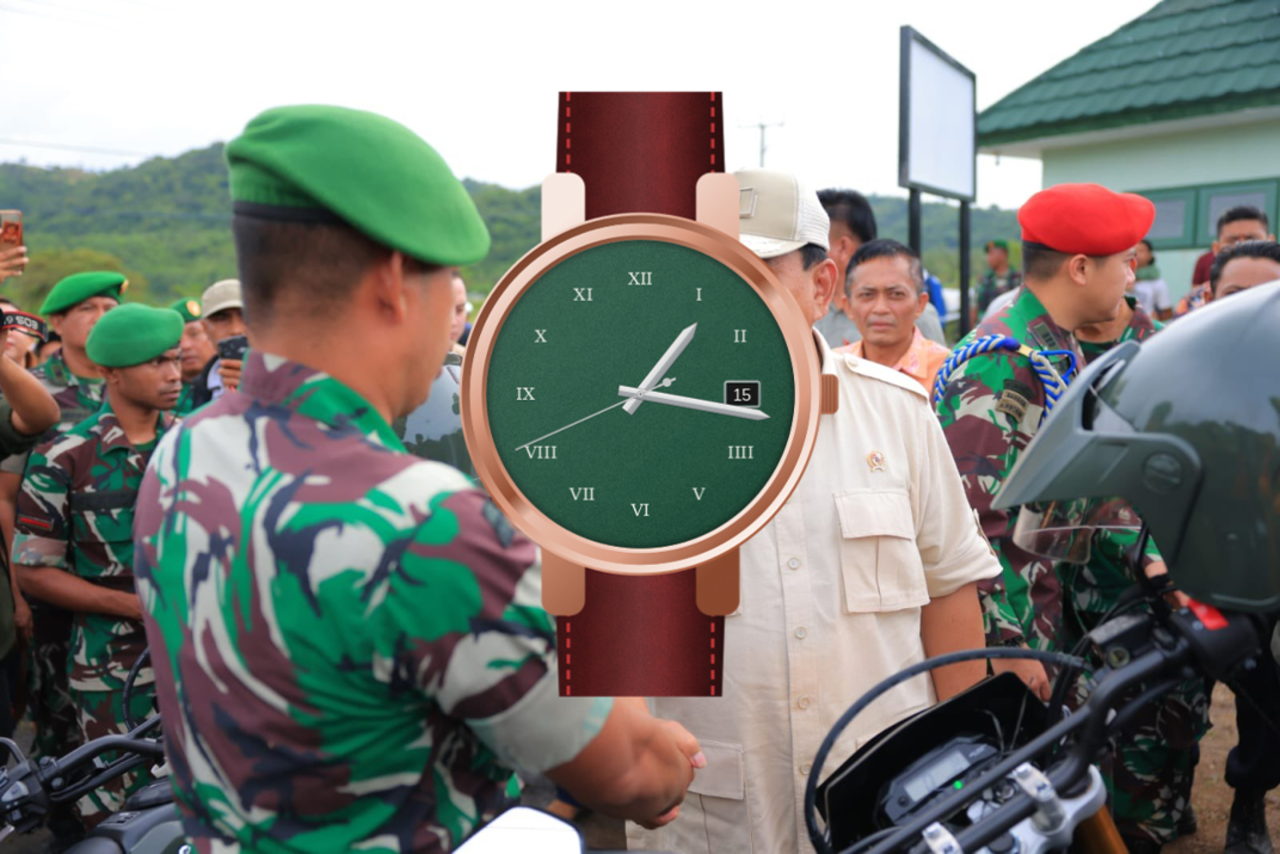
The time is **1:16:41**
